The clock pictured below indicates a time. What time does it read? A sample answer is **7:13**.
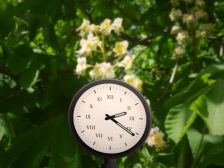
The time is **2:21**
